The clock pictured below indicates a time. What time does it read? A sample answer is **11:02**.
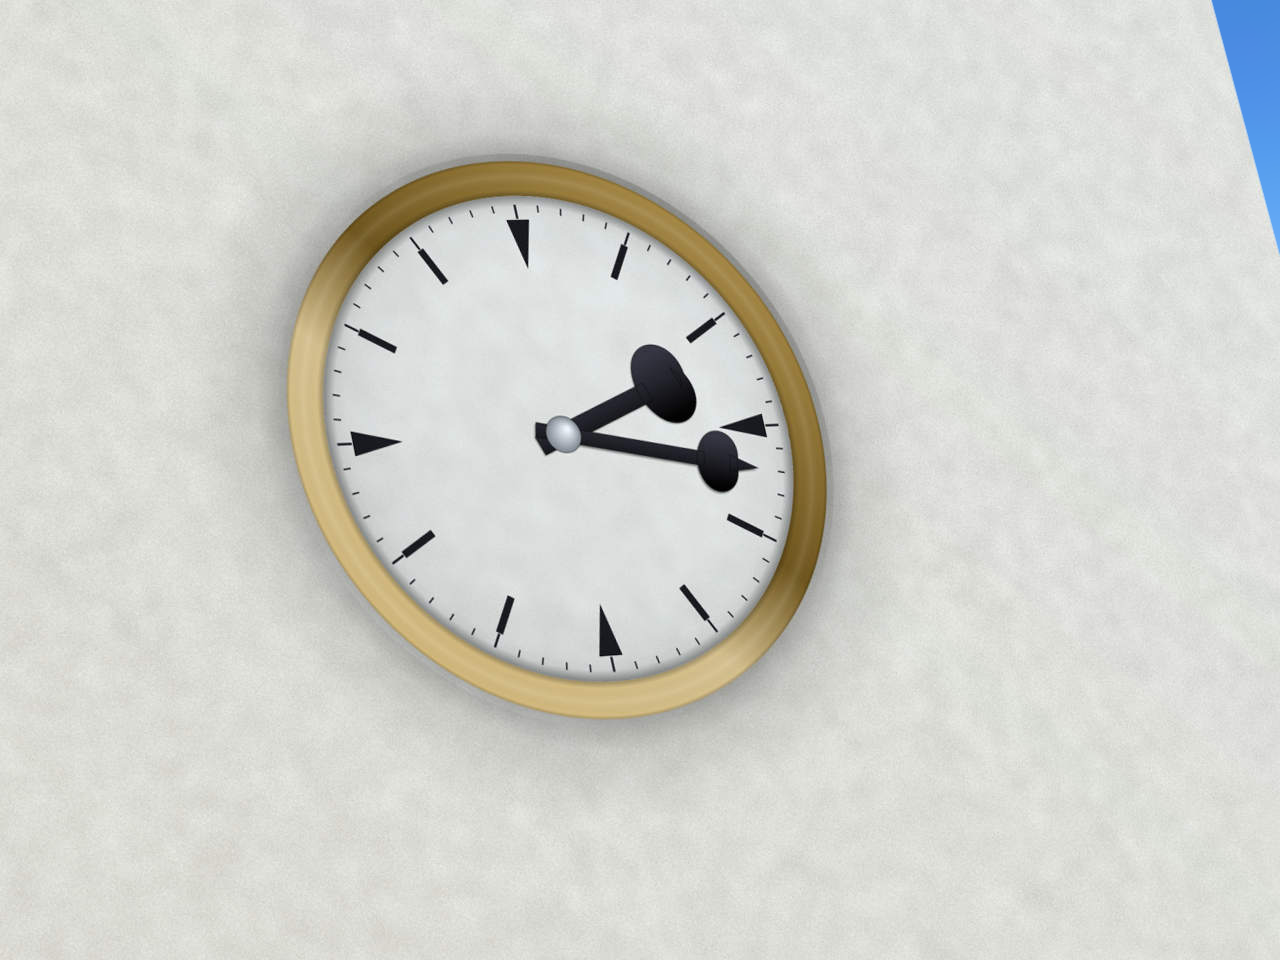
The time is **2:17**
